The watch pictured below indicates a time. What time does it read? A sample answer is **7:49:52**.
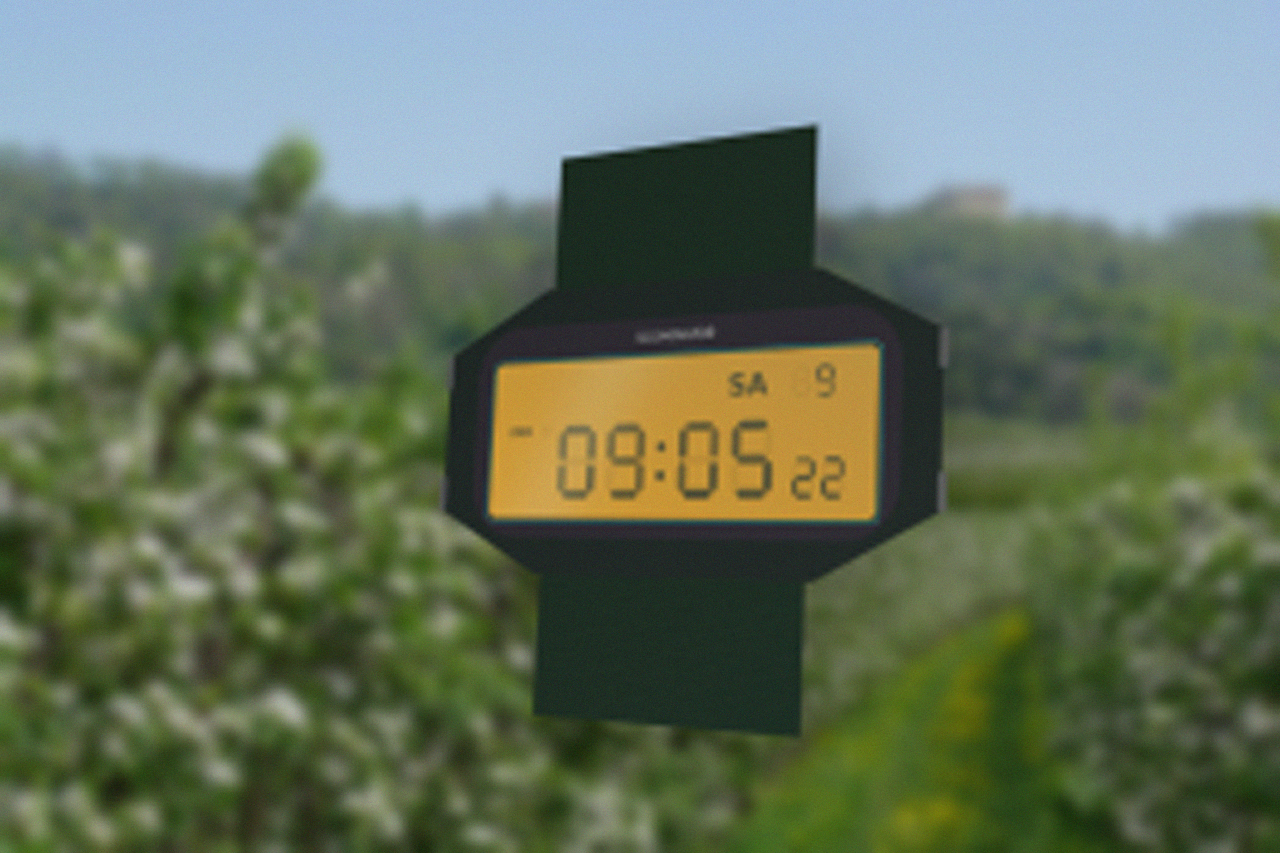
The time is **9:05:22**
